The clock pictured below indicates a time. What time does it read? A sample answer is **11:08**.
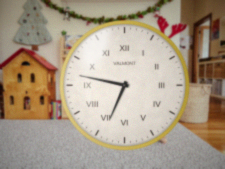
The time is **6:47**
